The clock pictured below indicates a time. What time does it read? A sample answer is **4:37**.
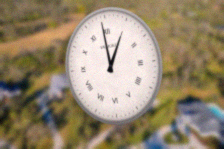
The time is **12:59**
